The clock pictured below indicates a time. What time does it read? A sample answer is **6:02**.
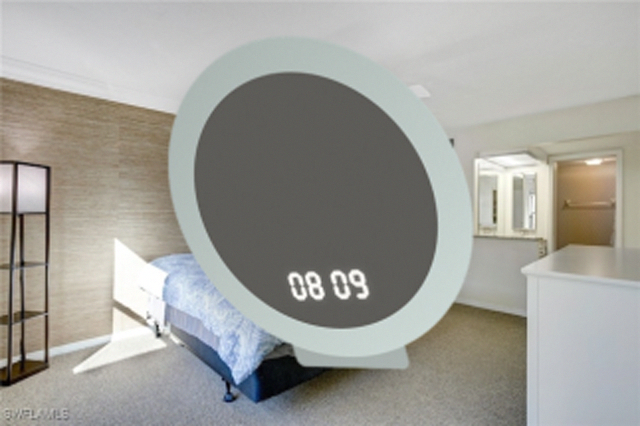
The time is **8:09**
